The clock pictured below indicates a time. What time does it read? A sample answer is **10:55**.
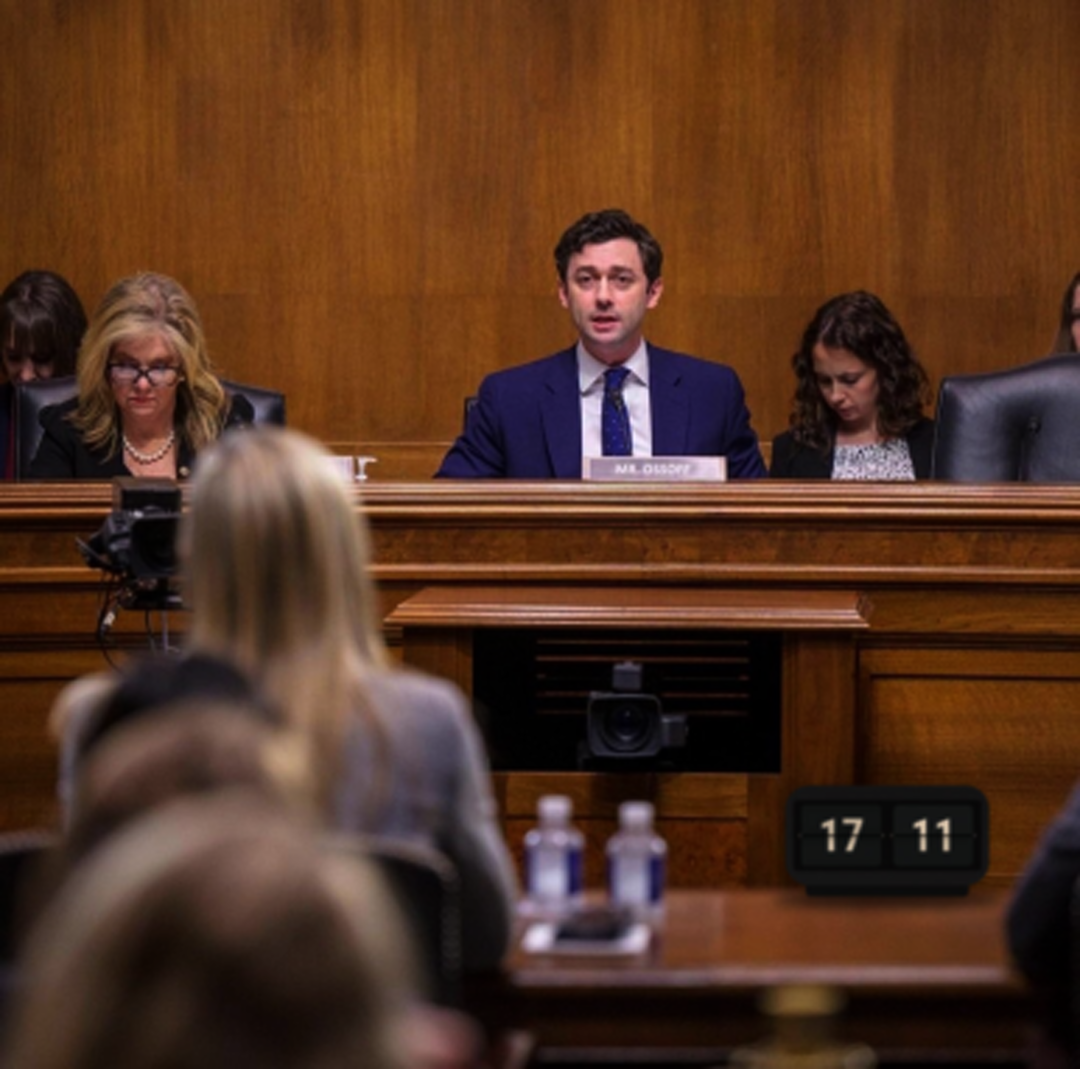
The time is **17:11**
